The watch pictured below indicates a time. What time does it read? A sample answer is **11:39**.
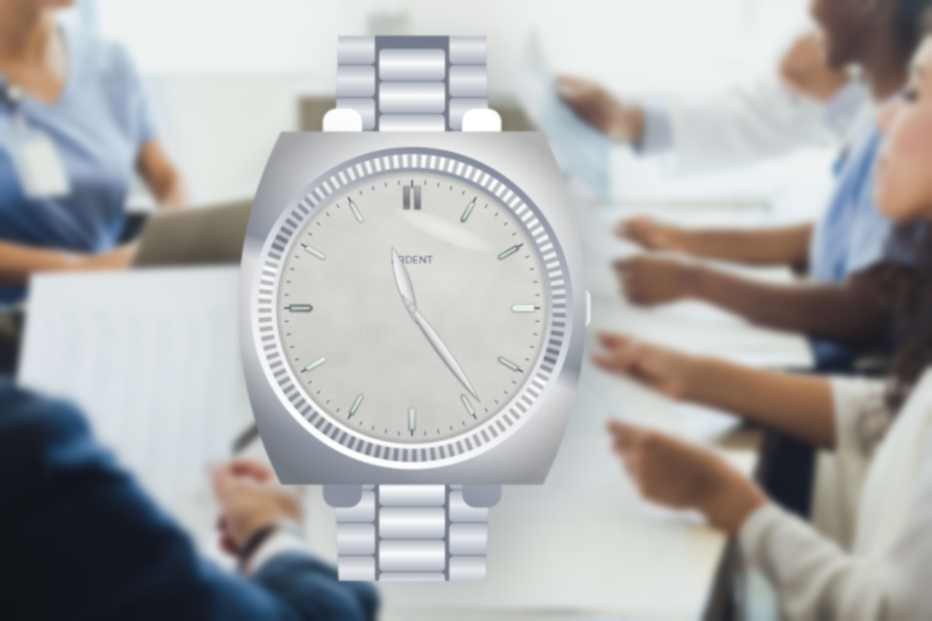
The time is **11:24**
